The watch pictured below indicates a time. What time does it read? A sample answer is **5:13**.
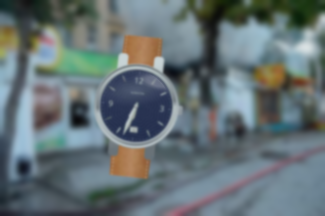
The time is **6:33**
